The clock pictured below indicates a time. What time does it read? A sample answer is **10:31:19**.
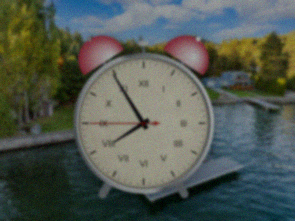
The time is **7:54:45**
